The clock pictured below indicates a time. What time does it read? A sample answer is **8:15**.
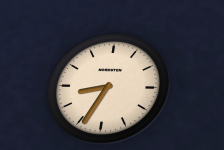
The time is **8:34**
